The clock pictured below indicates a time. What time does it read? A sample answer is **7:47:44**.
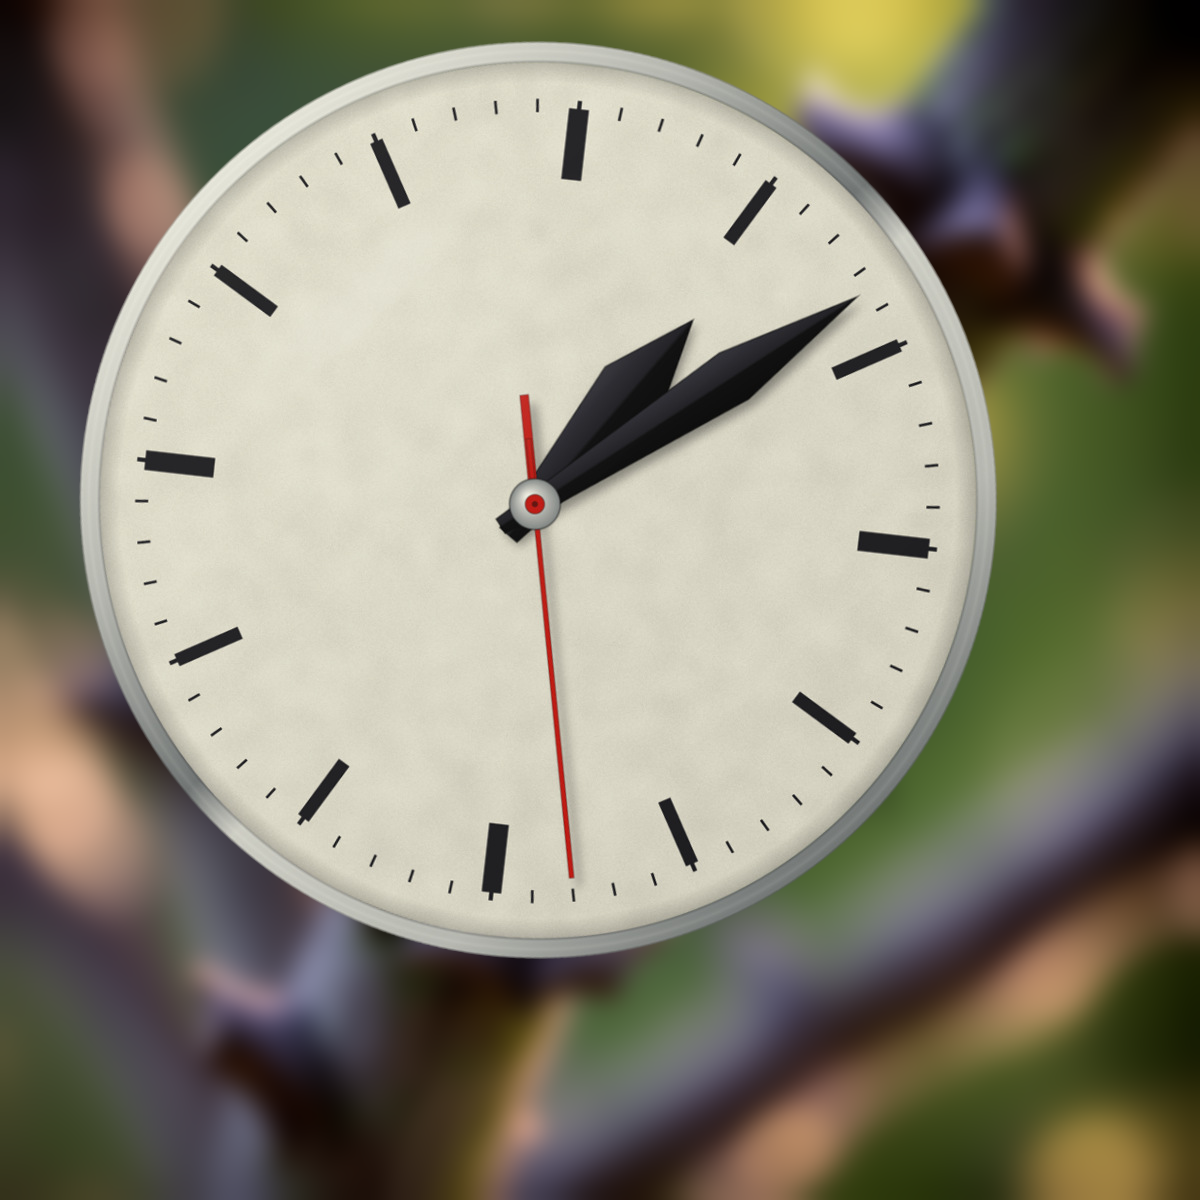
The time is **1:08:28**
